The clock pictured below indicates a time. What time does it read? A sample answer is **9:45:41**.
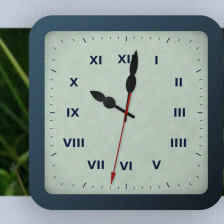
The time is **10:01:32**
